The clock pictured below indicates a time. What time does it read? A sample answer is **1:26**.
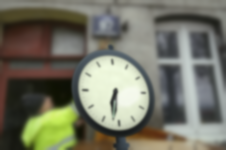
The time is **6:32**
